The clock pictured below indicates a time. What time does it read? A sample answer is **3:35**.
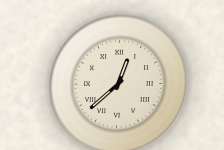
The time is **12:38**
